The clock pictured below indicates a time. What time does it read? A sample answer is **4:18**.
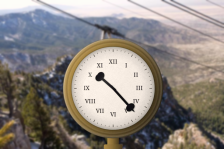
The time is **10:23**
